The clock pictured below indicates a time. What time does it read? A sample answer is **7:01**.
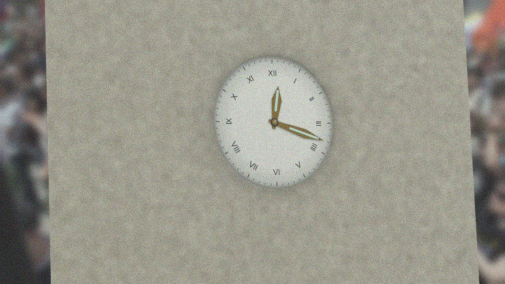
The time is **12:18**
